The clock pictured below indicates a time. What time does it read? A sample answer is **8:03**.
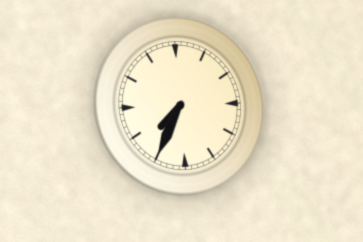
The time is **7:35**
